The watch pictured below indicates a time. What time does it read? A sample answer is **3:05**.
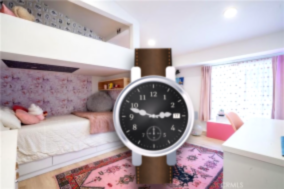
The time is **2:48**
